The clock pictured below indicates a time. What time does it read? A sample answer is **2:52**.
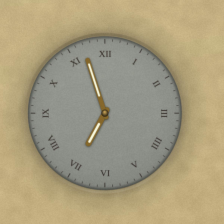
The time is **6:57**
